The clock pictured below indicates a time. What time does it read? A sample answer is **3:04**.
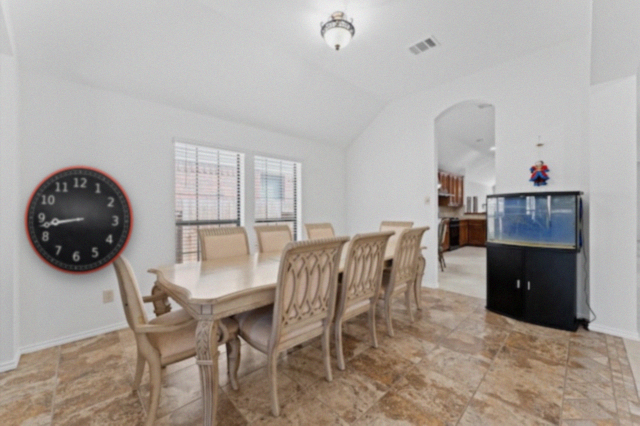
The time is **8:43**
